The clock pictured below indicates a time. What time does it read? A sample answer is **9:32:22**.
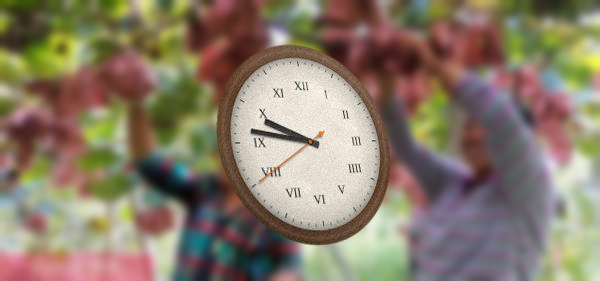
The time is **9:46:40**
